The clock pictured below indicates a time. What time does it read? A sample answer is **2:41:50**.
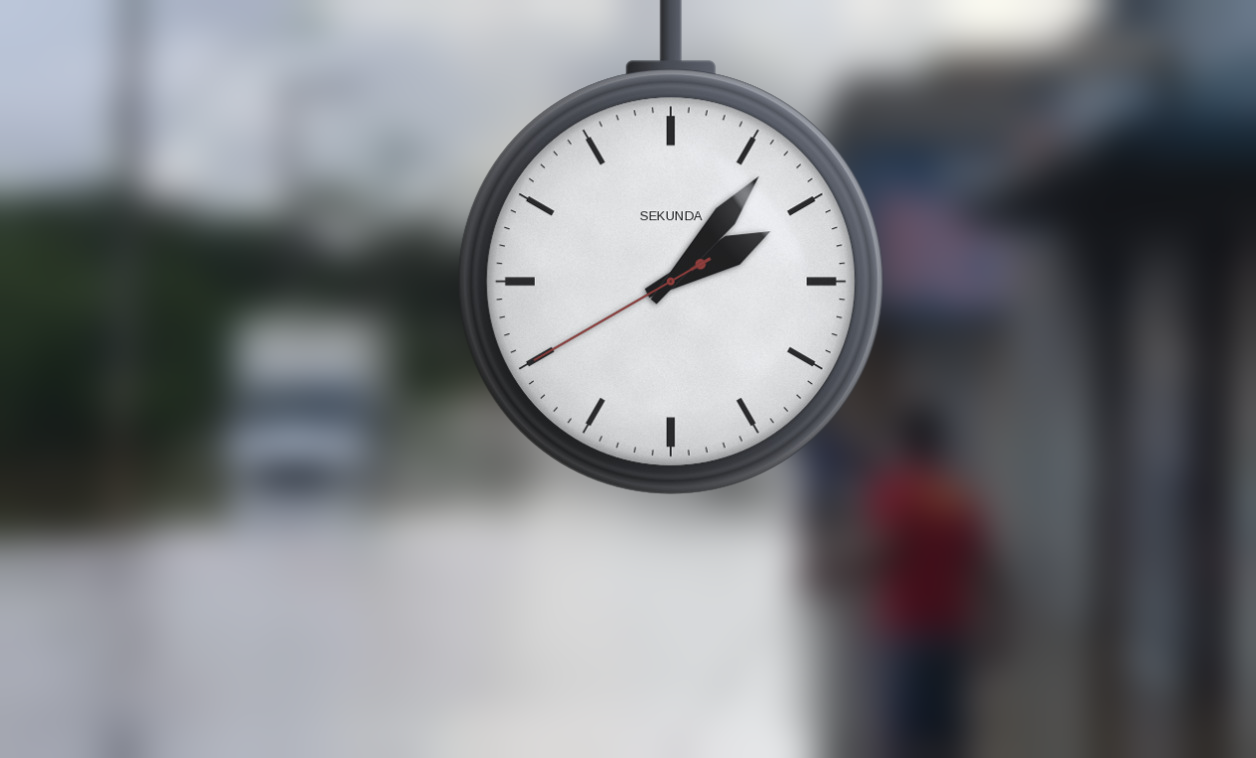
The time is **2:06:40**
